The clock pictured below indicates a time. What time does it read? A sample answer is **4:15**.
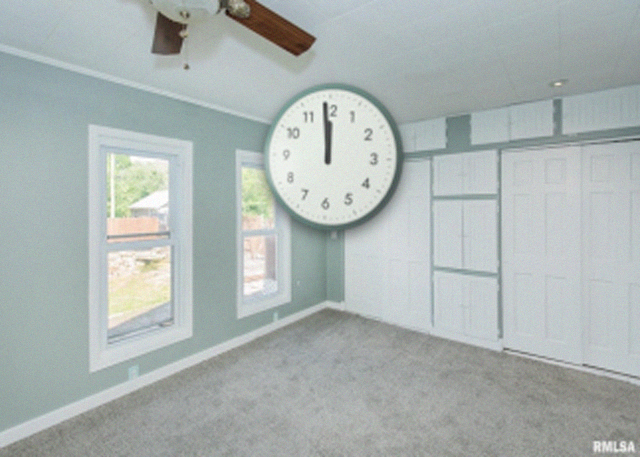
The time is **11:59**
